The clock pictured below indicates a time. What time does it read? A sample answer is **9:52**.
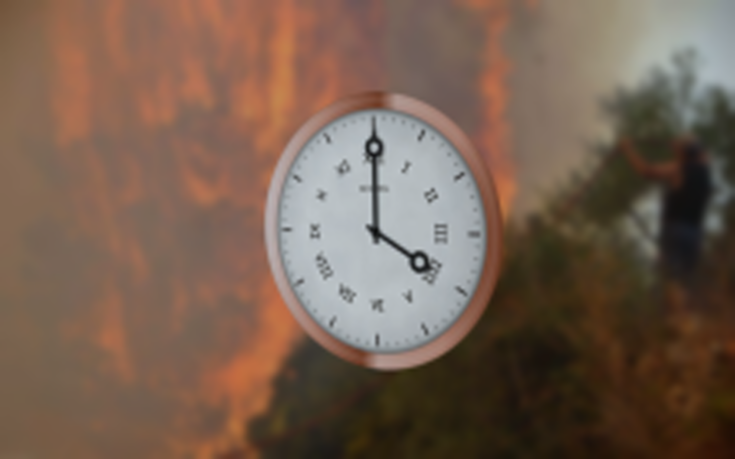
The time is **4:00**
